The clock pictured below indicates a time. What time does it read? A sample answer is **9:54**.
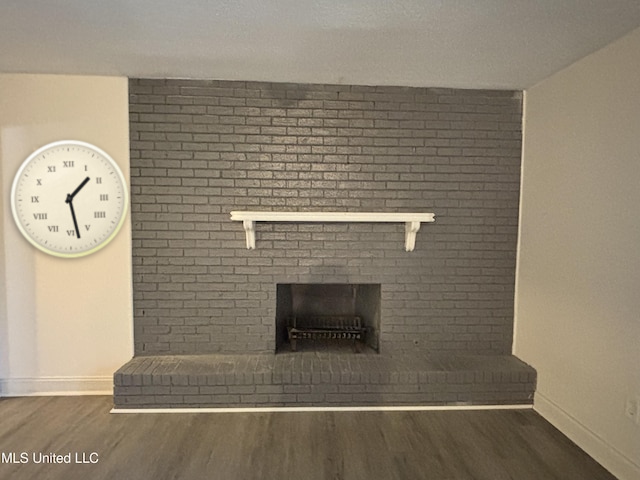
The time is **1:28**
